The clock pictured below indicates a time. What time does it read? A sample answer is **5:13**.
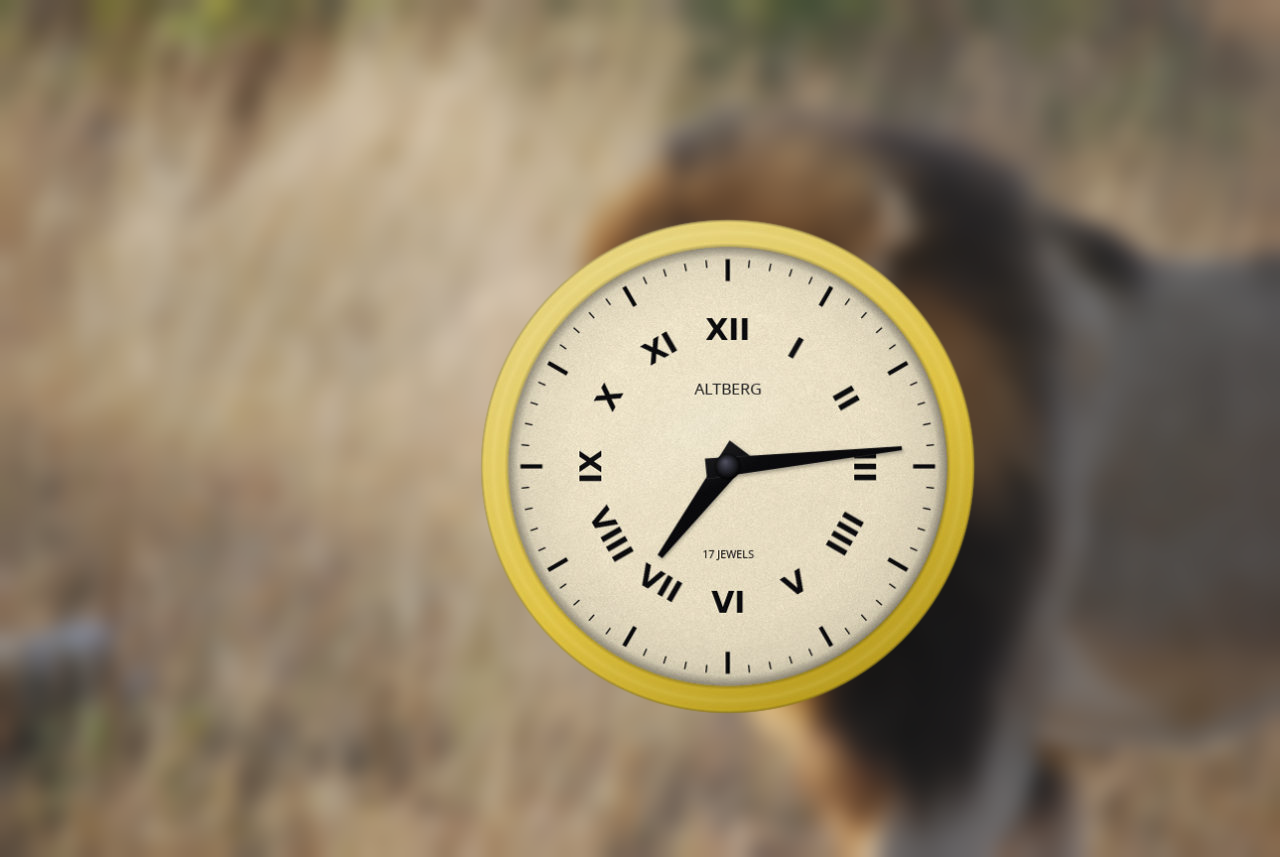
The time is **7:14**
